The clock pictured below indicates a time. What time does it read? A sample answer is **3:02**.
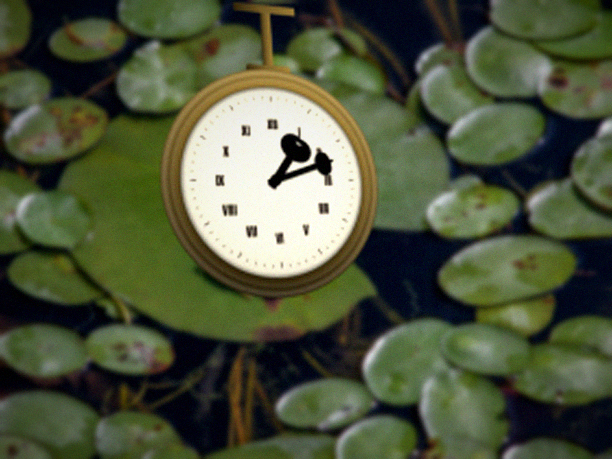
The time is **1:12**
